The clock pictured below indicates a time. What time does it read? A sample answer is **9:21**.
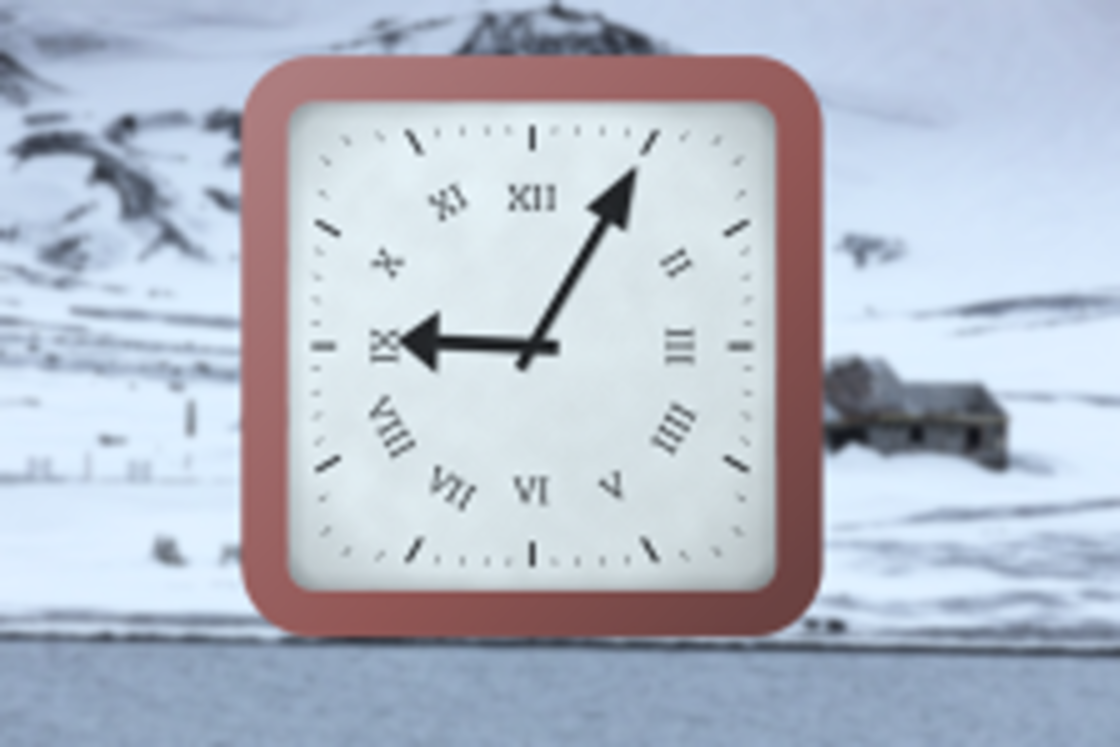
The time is **9:05**
